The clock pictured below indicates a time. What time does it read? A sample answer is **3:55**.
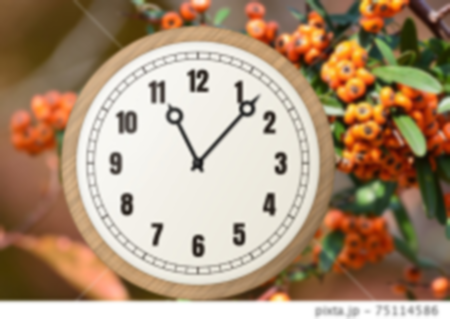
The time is **11:07**
